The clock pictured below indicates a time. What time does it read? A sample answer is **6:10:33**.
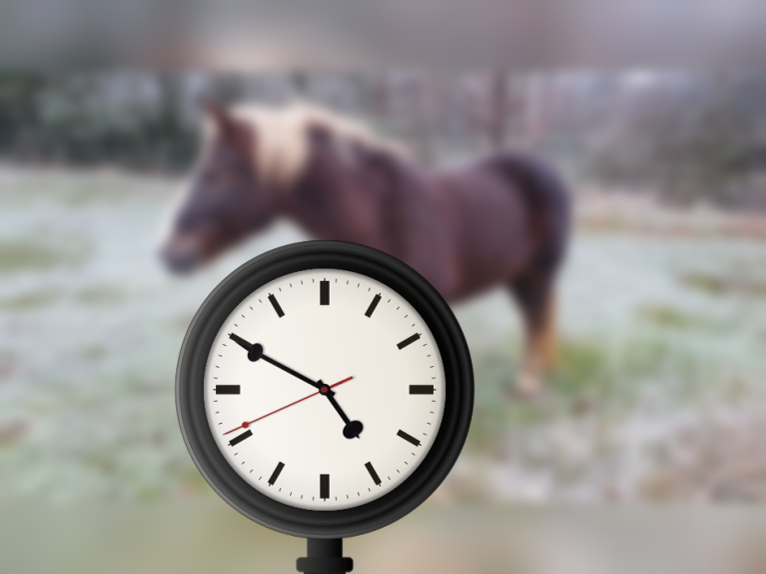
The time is **4:49:41**
